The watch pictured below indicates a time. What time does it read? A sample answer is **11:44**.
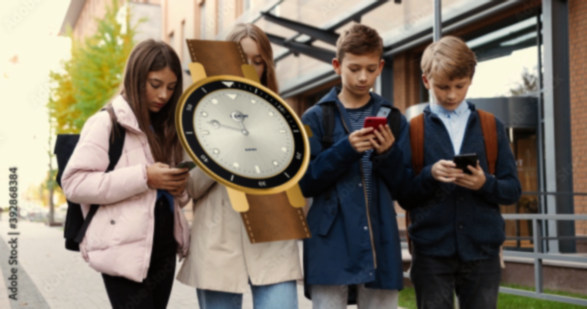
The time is **11:48**
